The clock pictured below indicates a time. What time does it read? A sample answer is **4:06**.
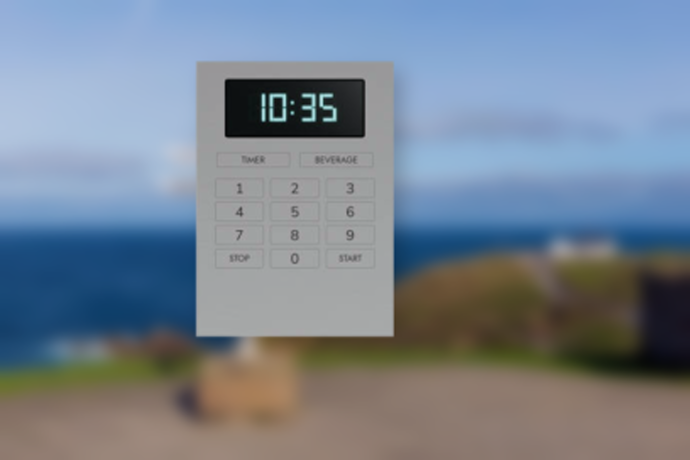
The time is **10:35**
